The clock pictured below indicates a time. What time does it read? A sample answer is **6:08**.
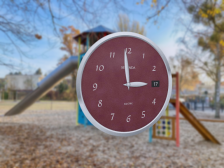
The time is **2:59**
